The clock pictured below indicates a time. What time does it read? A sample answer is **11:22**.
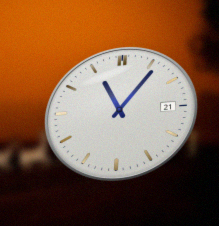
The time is **11:06**
